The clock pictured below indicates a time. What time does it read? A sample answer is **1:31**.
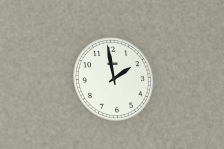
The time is **1:59**
